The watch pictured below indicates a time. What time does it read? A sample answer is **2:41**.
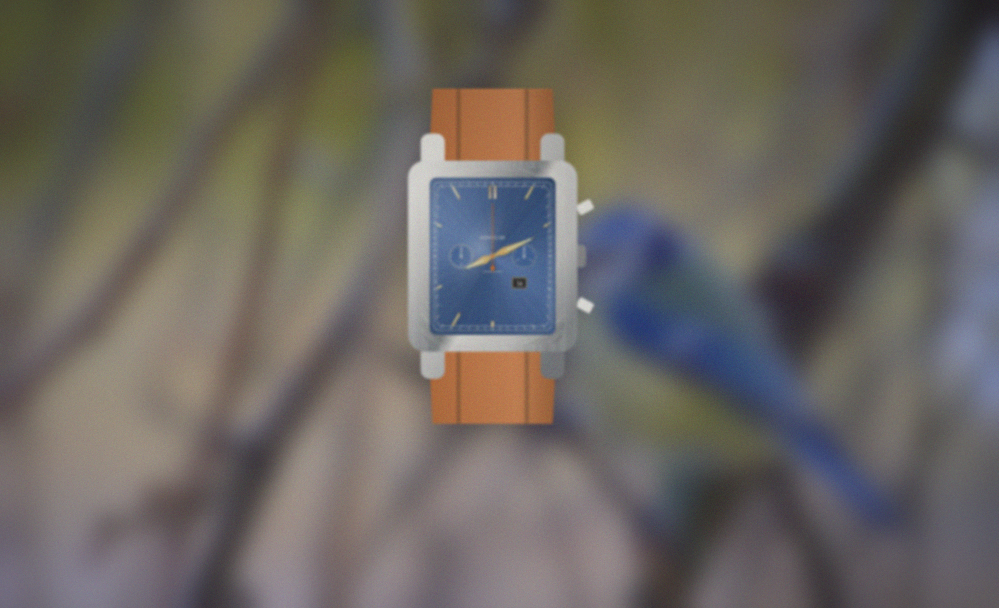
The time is **8:11**
